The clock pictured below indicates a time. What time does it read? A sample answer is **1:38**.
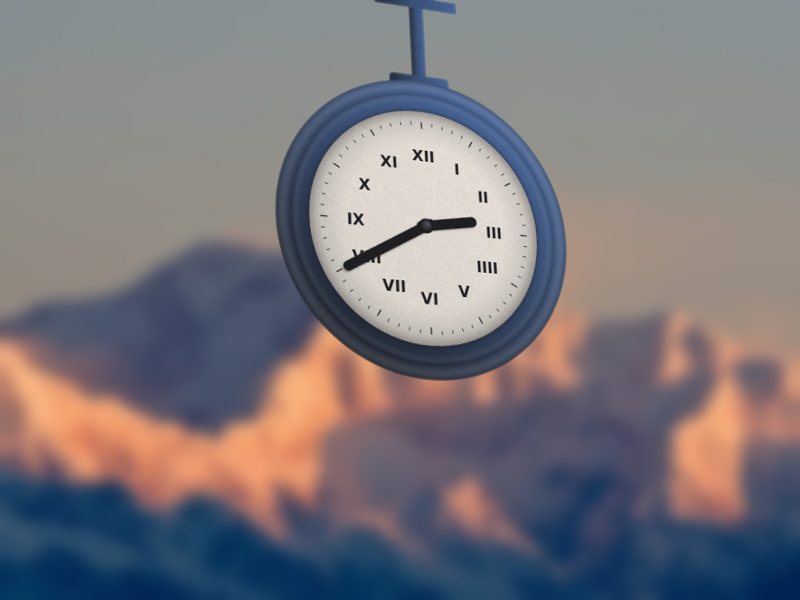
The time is **2:40**
